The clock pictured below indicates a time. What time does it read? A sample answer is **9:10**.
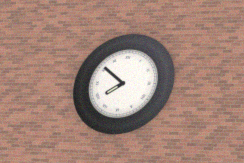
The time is **7:51**
